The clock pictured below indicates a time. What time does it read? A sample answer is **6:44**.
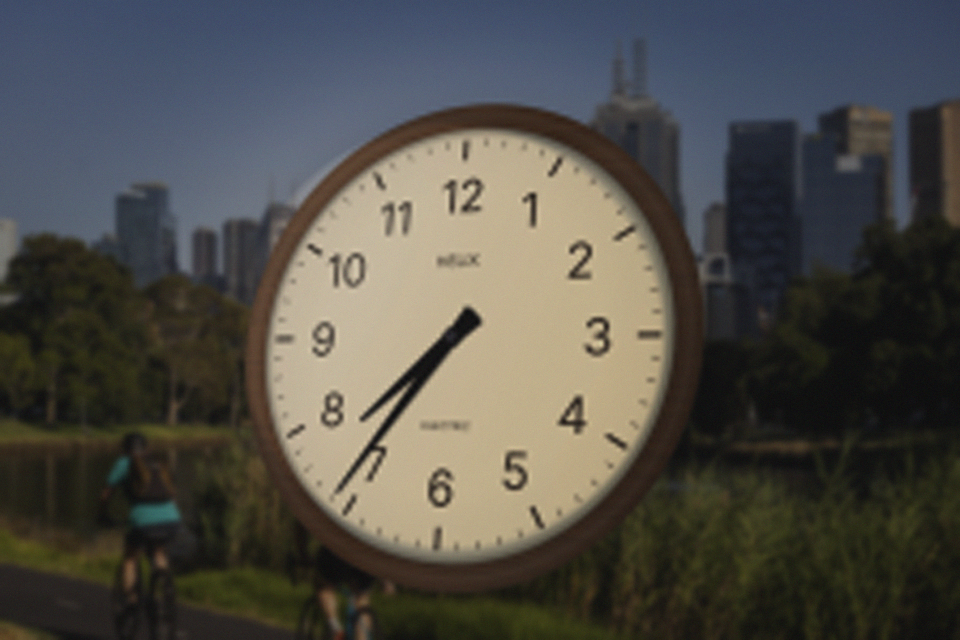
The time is **7:36**
